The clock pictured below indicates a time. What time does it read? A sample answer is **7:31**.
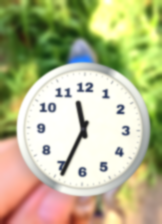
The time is **11:34**
